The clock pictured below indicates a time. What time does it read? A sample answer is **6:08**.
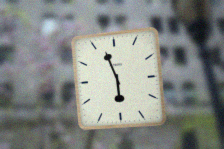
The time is **5:57**
